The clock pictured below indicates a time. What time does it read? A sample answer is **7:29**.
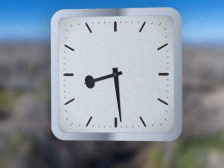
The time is **8:29**
